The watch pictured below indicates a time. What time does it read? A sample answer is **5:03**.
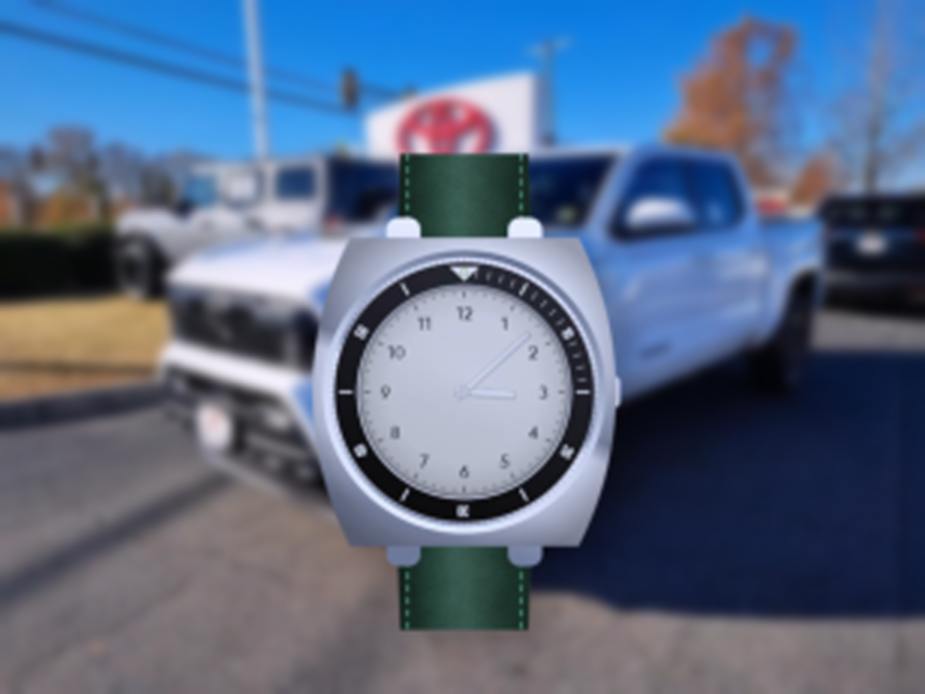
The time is **3:08**
